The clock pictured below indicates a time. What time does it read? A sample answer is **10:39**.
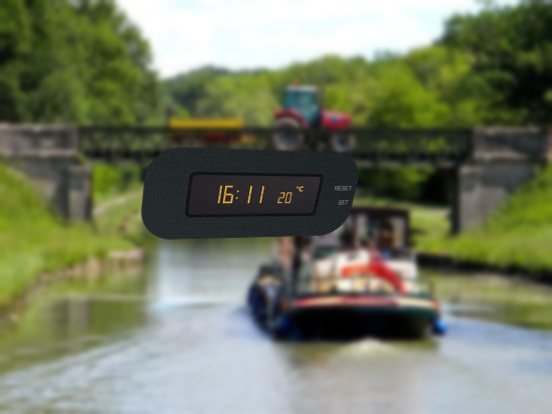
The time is **16:11**
